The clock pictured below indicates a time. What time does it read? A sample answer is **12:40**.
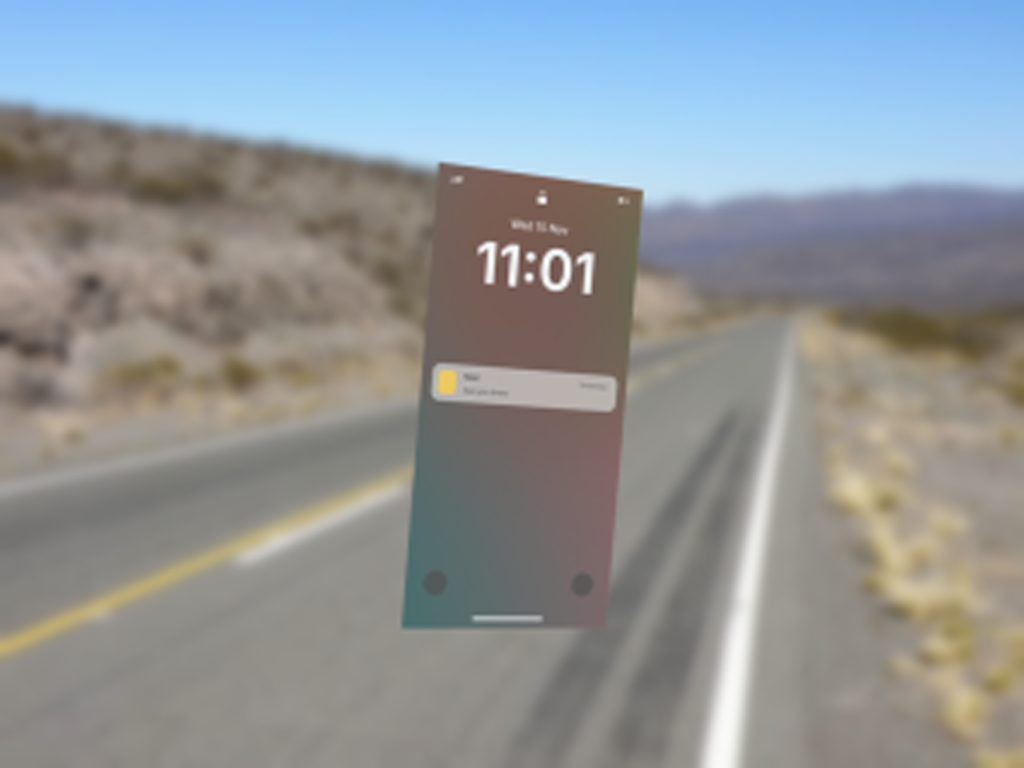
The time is **11:01**
